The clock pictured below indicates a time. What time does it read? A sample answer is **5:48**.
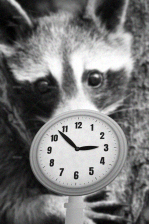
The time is **2:53**
